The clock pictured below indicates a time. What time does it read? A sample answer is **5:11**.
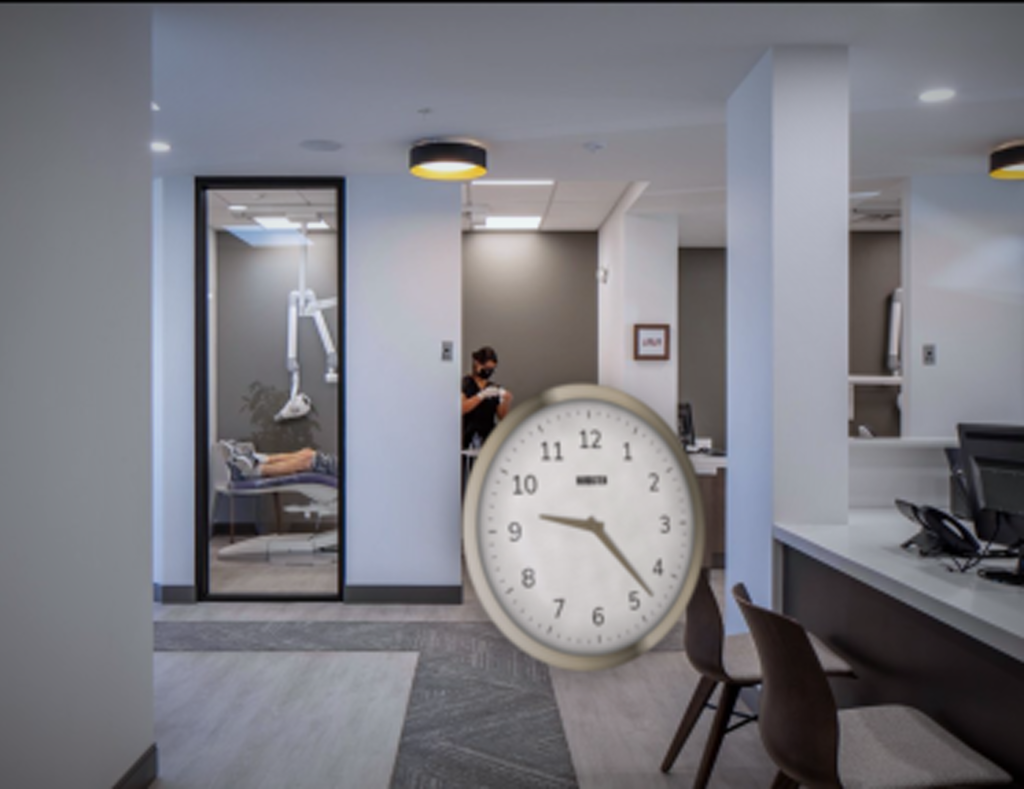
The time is **9:23**
